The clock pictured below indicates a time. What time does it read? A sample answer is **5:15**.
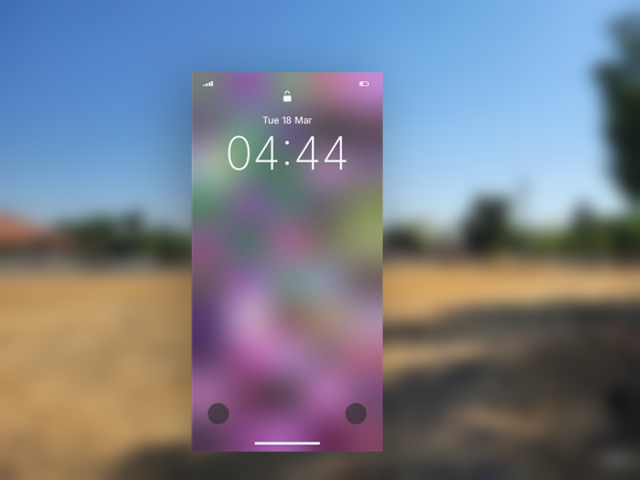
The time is **4:44**
